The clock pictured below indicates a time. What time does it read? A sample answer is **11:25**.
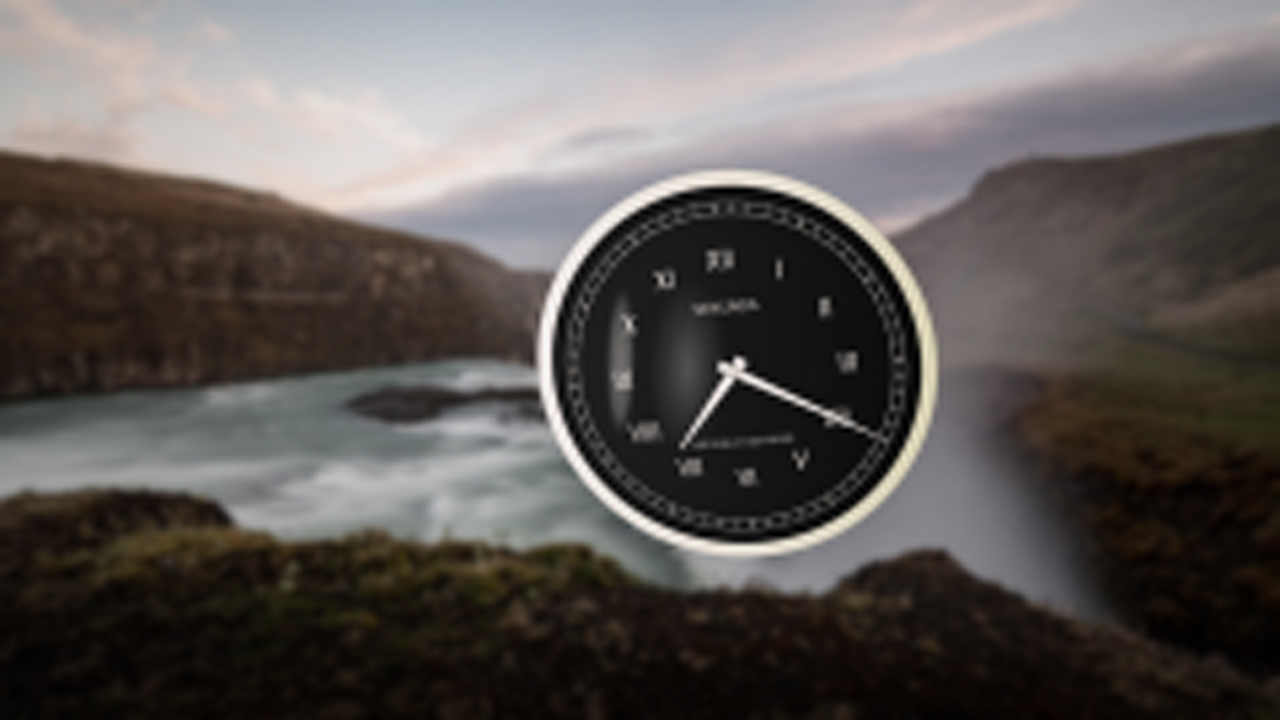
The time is **7:20**
